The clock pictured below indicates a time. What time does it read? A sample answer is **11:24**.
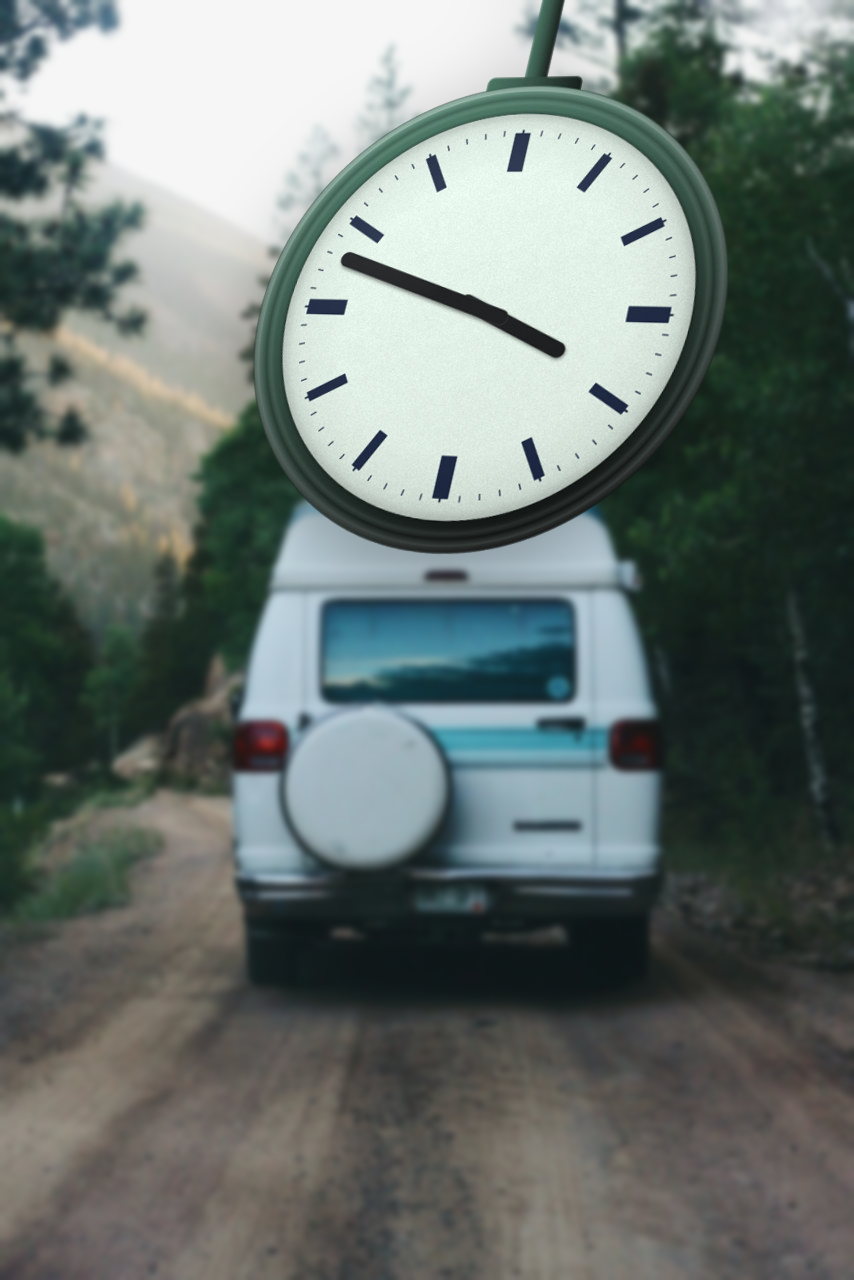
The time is **3:48**
